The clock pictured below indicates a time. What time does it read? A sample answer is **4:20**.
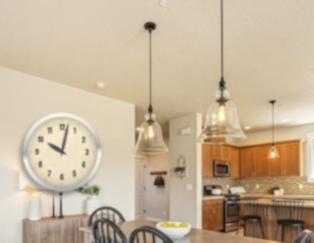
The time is **10:02**
